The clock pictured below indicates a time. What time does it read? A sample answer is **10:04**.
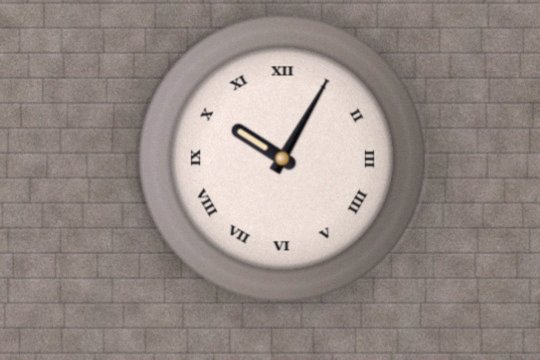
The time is **10:05**
